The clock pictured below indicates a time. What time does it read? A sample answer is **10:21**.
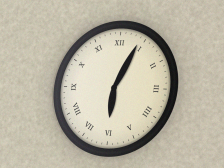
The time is **6:04**
